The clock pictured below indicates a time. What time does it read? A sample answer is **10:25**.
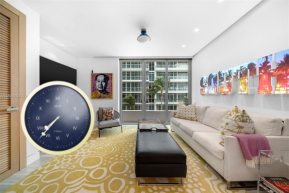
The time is **7:37**
